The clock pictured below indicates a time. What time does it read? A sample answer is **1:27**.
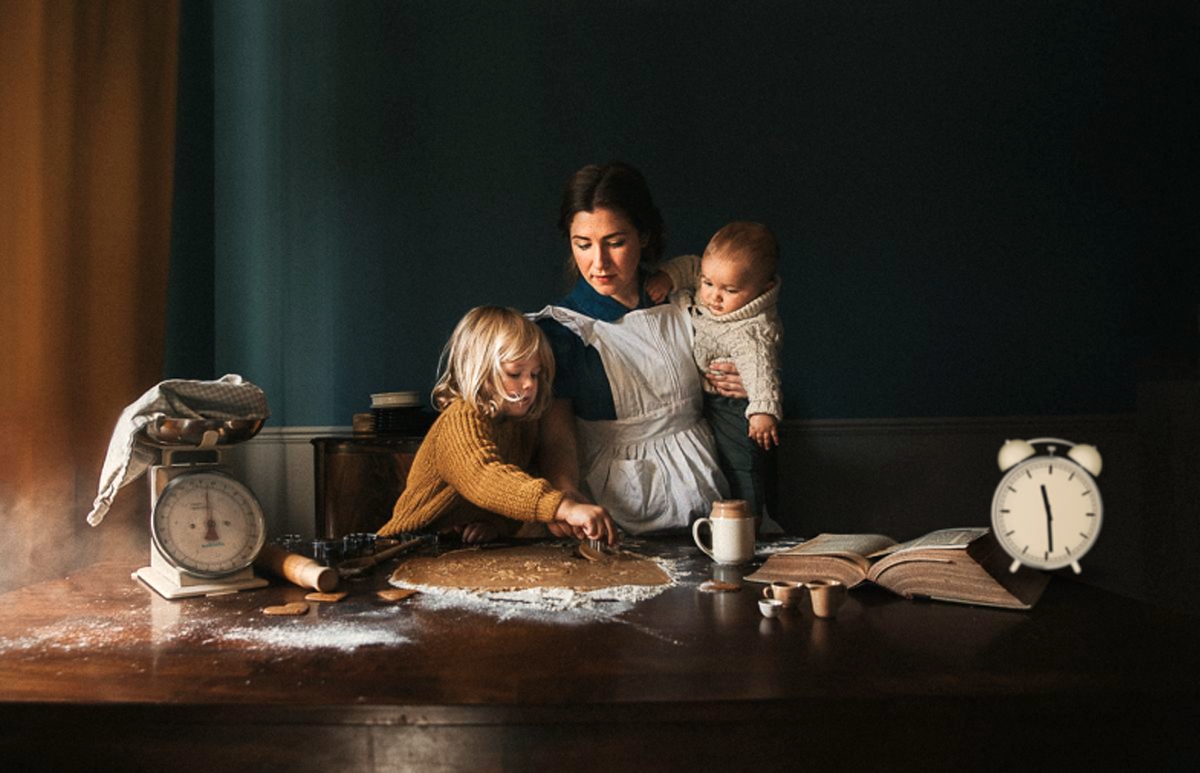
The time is **11:29**
